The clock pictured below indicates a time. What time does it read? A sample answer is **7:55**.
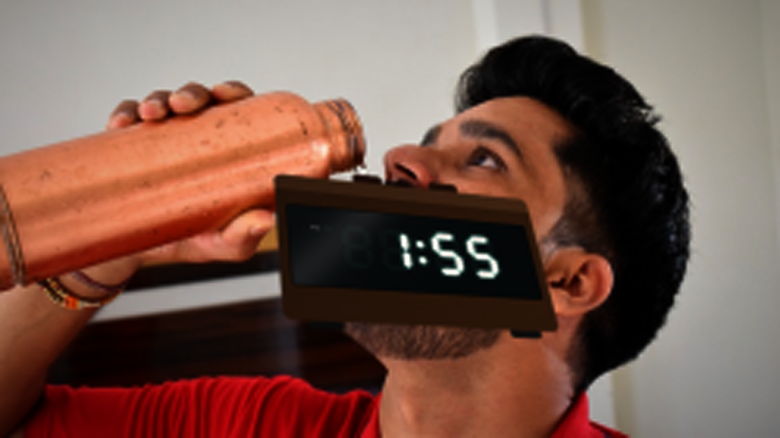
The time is **1:55**
